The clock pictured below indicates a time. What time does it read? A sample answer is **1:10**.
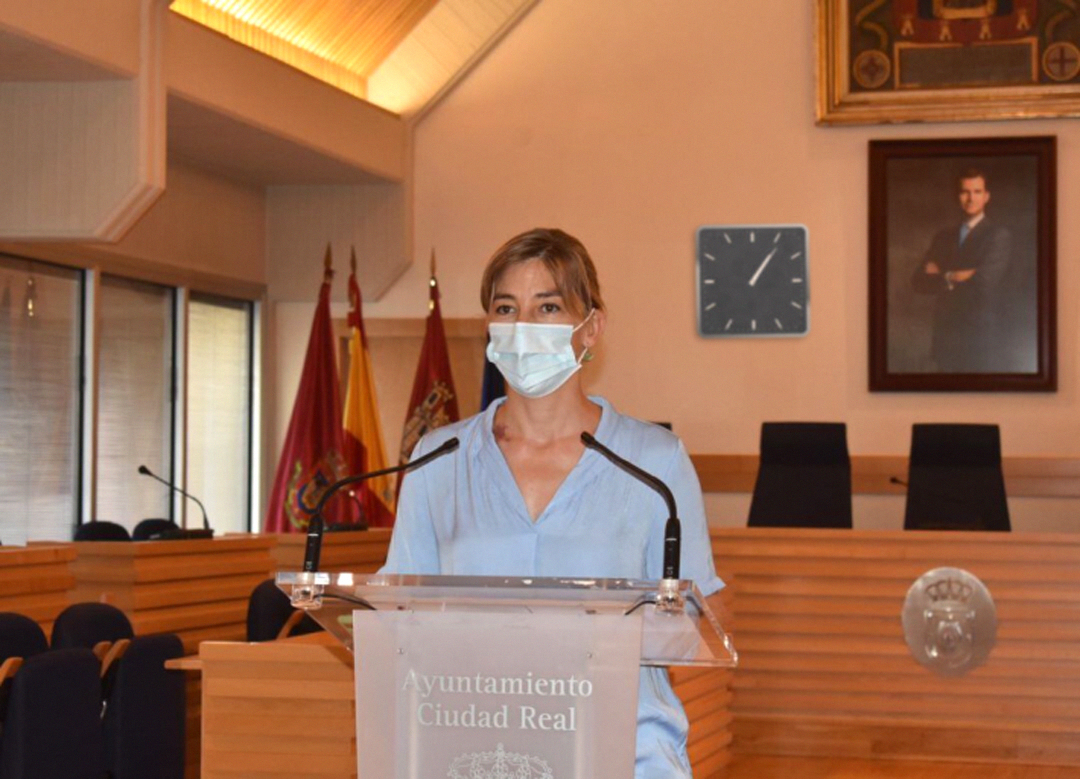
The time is **1:06**
